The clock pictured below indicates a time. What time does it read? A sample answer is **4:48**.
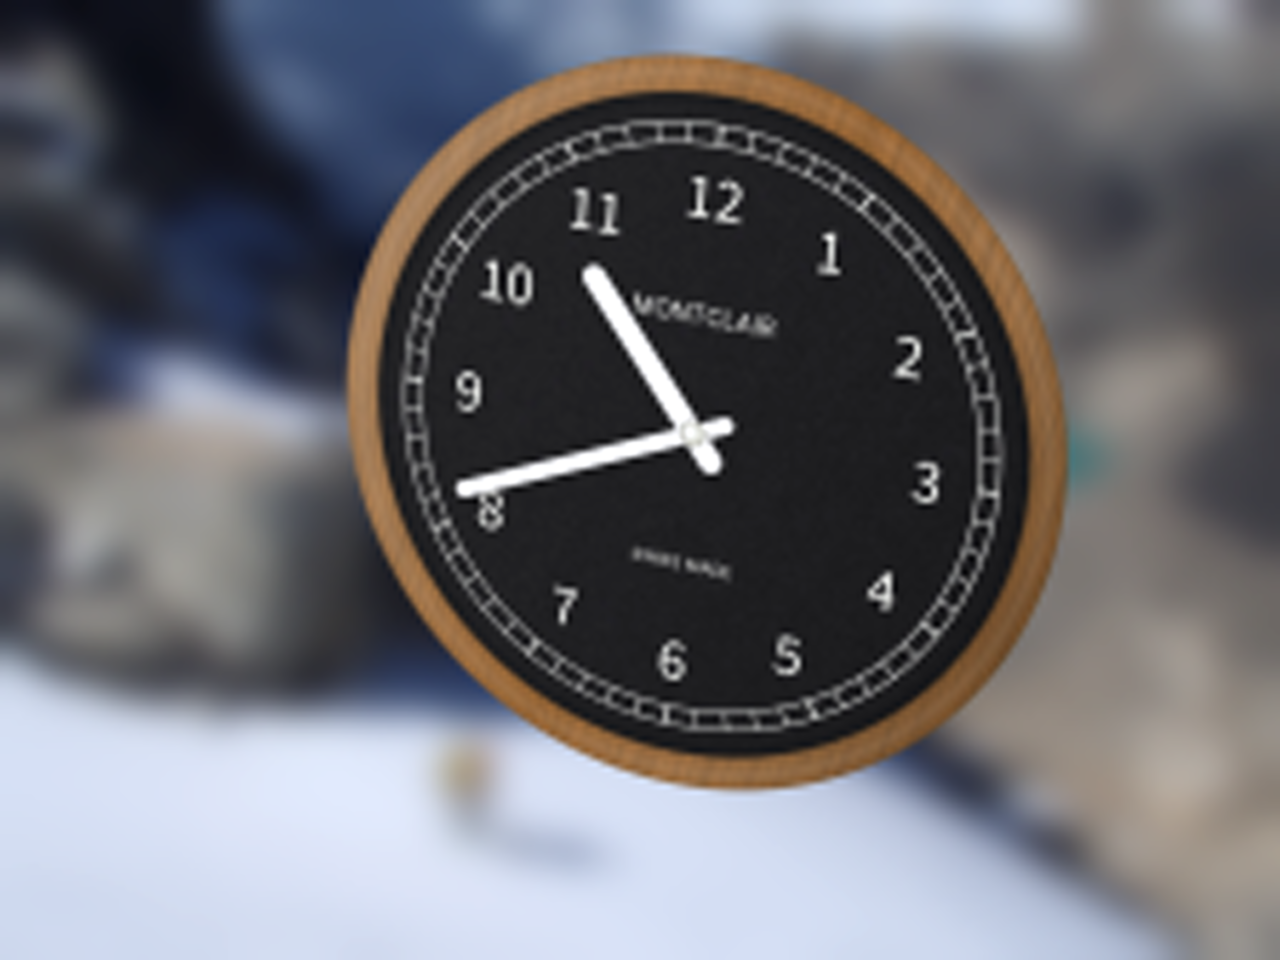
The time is **10:41**
